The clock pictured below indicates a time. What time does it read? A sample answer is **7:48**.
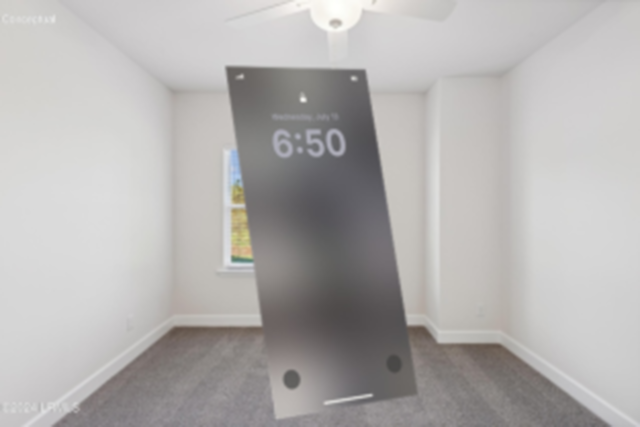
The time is **6:50**
